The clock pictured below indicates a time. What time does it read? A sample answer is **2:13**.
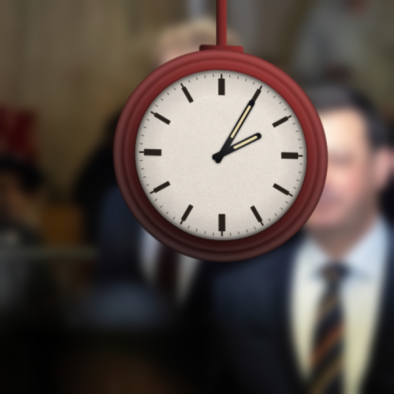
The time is **2:05**
